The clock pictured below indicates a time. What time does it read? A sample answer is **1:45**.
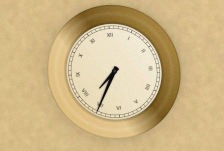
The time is **7:35**
